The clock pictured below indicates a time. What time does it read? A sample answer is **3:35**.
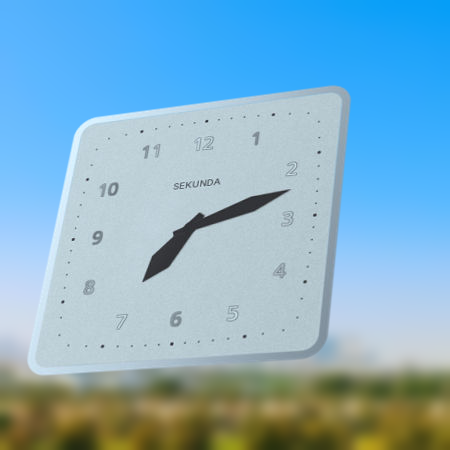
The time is **7:12**
